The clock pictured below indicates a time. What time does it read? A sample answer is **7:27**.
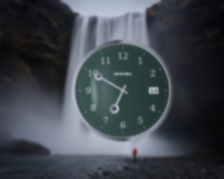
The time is **6:50**
